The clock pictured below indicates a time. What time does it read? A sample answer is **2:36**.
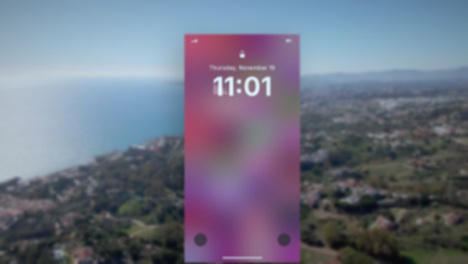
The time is **11:01**
